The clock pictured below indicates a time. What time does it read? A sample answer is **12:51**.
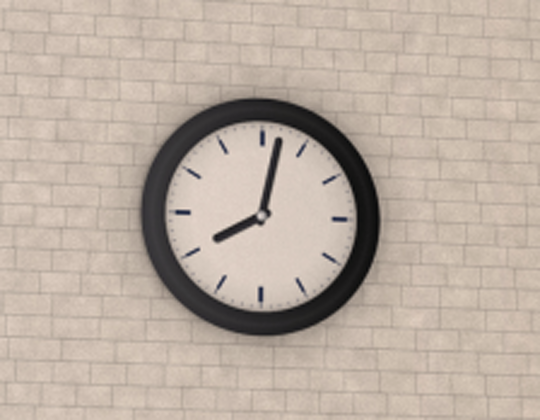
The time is **8:02**
